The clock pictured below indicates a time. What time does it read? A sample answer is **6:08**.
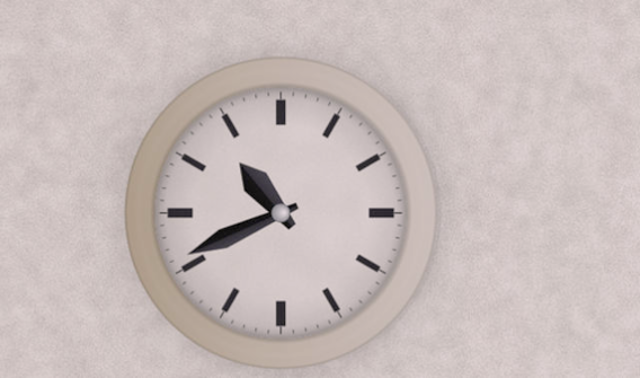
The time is **10:41**
